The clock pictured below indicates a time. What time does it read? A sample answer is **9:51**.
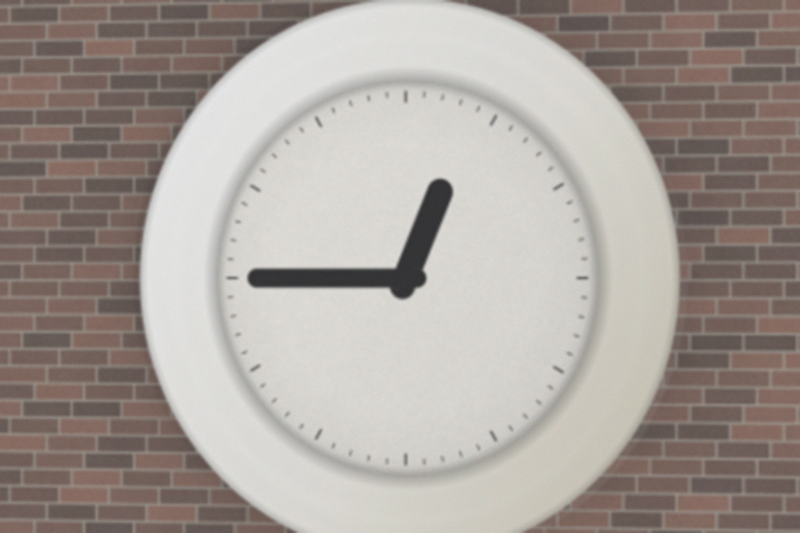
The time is **12:45**
